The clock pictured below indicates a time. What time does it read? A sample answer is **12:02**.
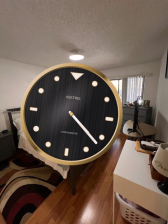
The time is **4:22**
